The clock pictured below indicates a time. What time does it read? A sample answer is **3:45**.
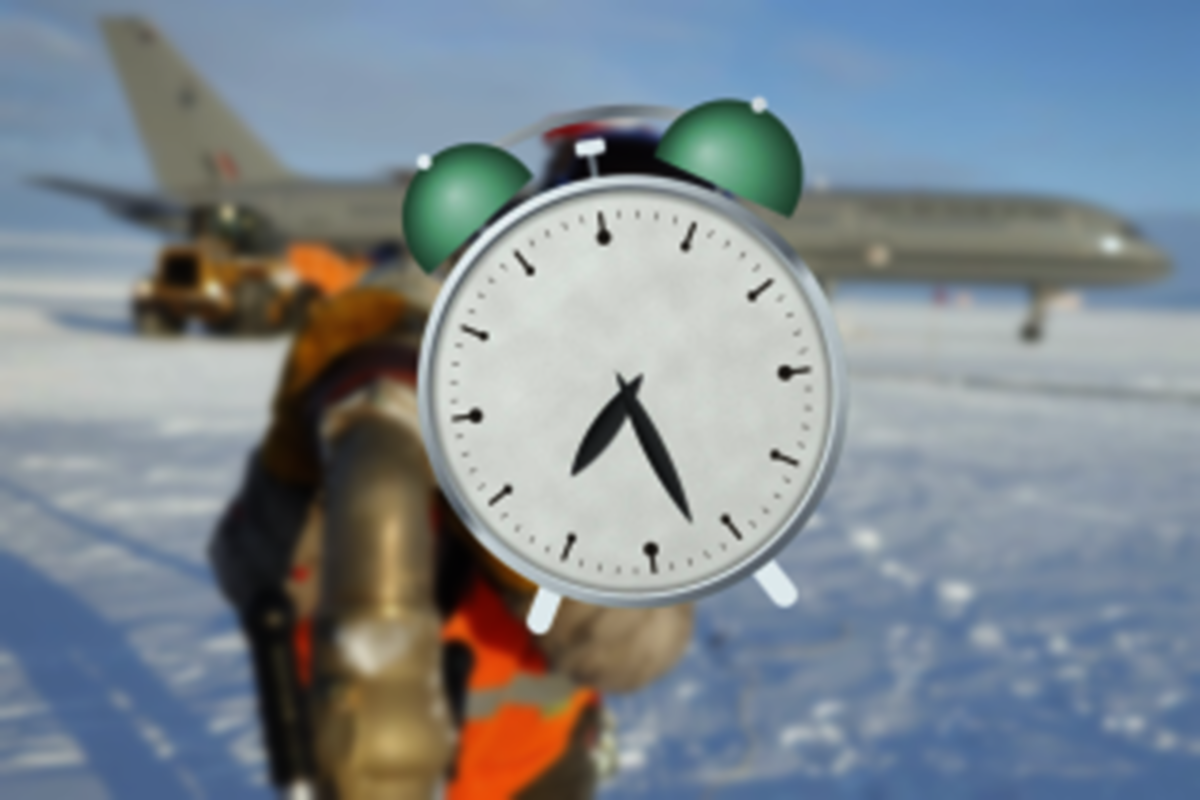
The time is **7:27**
